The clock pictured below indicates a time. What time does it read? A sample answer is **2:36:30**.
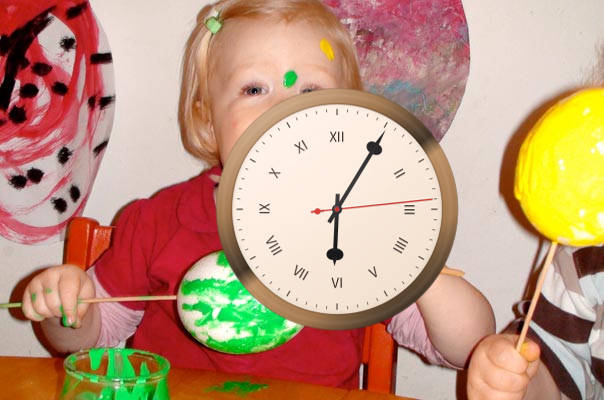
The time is **6:05:14**
